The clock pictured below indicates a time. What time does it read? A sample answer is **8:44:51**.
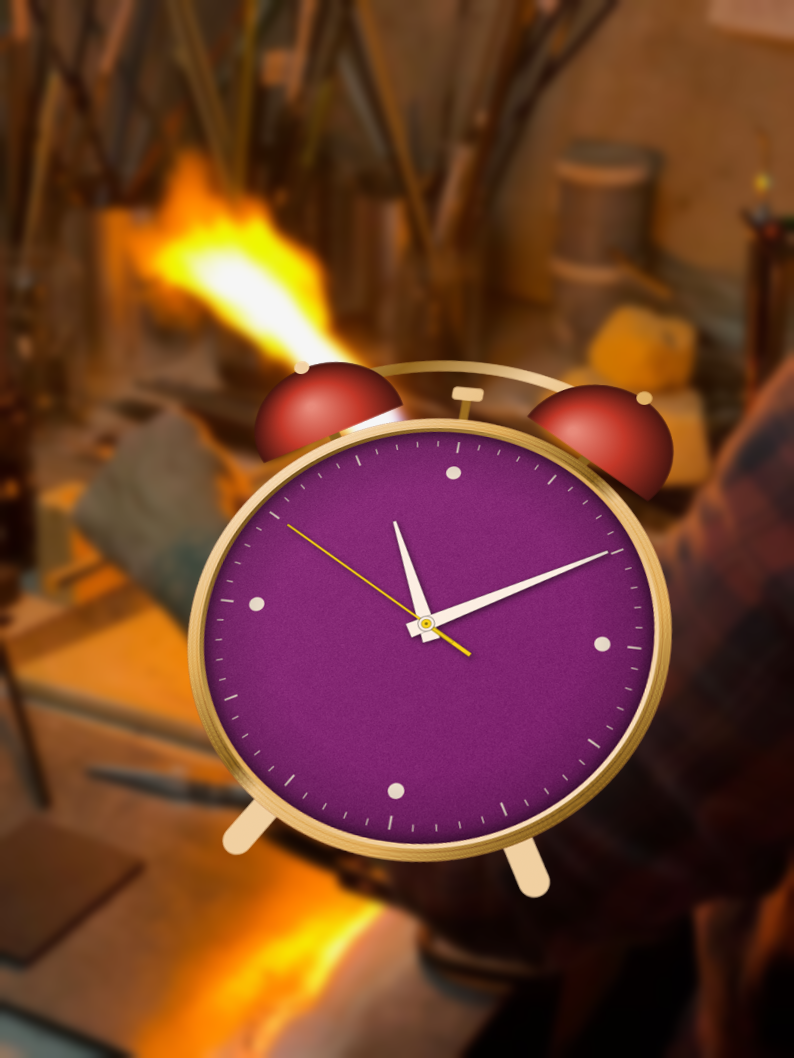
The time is **11:09:50**
